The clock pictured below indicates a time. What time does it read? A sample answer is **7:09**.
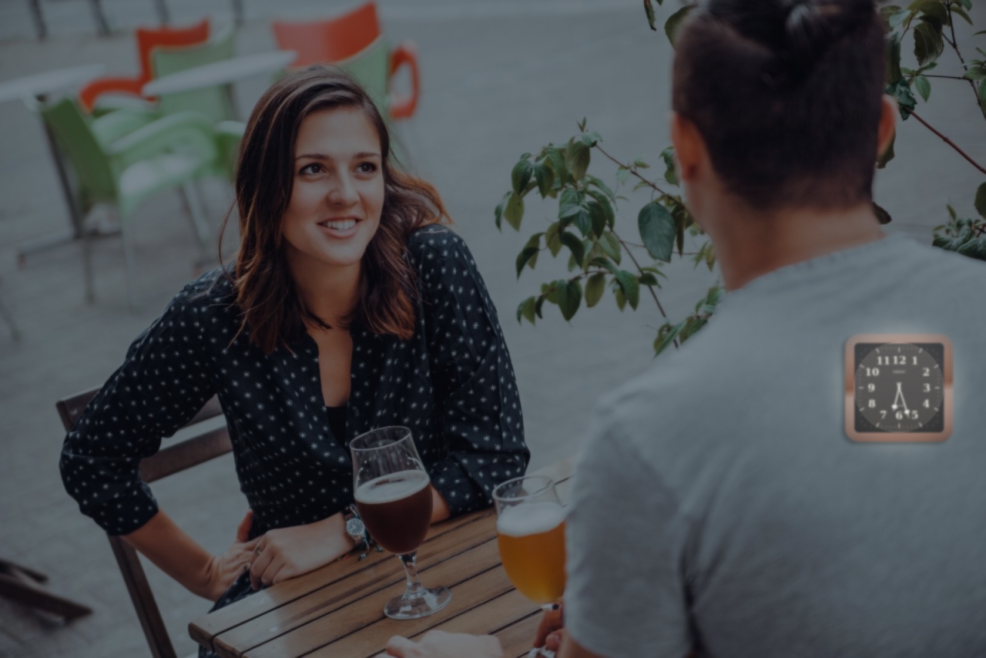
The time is **6:27**
